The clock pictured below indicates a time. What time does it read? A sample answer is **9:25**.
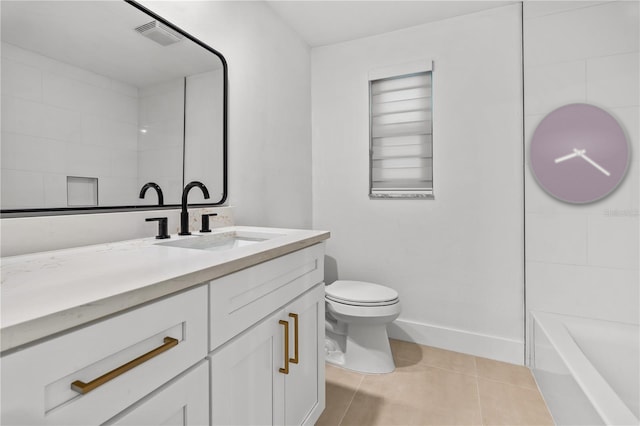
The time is **8:21**
